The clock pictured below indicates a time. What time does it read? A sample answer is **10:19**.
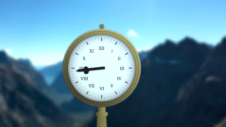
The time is **8:44**
